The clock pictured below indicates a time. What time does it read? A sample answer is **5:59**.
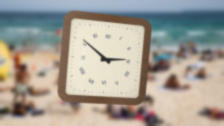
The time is **2:51**
